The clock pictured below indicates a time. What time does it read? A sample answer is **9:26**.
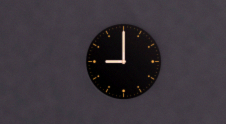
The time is **9:00**
